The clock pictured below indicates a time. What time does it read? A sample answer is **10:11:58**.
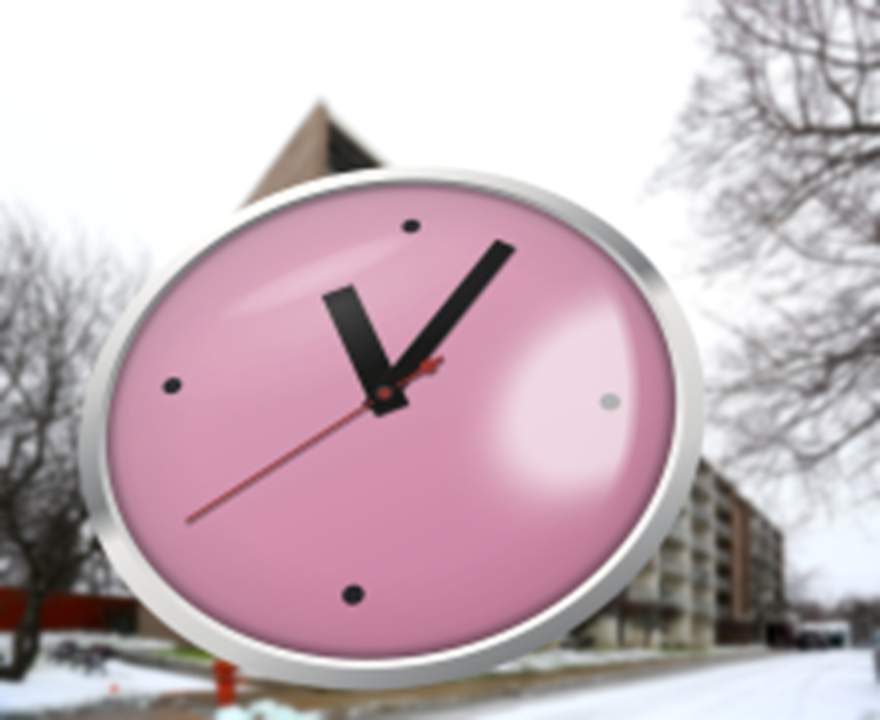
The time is **11:04:38**
